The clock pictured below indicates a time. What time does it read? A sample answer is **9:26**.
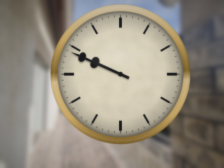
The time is **9:49**
